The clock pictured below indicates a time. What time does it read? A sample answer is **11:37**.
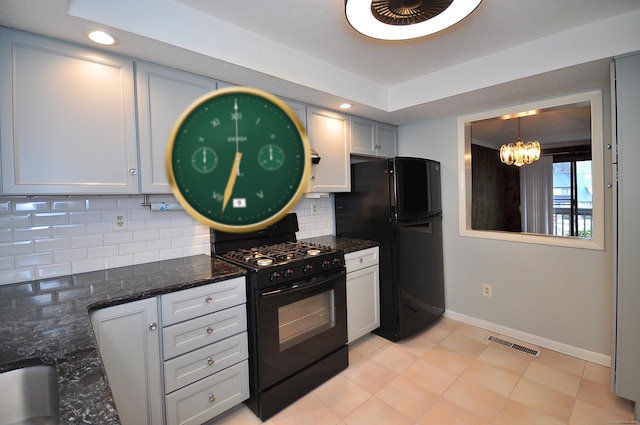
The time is **6:33**
